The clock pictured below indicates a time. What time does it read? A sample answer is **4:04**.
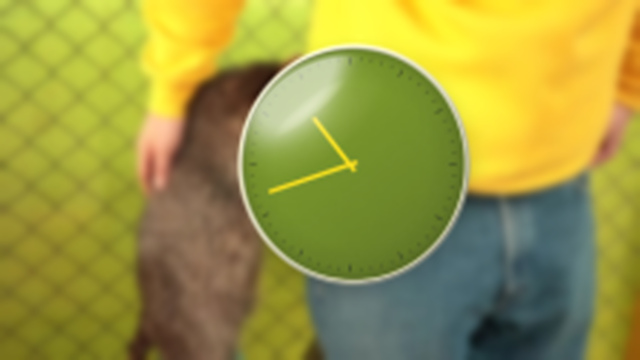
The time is **10:42**
